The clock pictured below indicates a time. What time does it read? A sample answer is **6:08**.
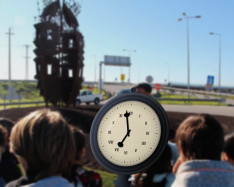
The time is **6:58**
